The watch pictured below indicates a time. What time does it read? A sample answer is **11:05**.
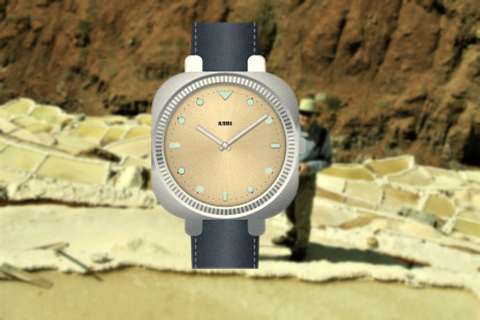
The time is **10:09**
